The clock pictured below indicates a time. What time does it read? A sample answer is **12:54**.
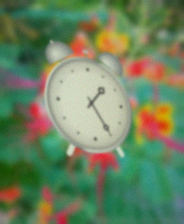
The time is **1:25**
